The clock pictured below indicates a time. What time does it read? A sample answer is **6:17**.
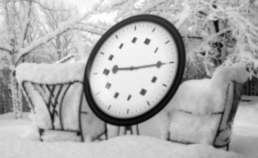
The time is **8:10**
